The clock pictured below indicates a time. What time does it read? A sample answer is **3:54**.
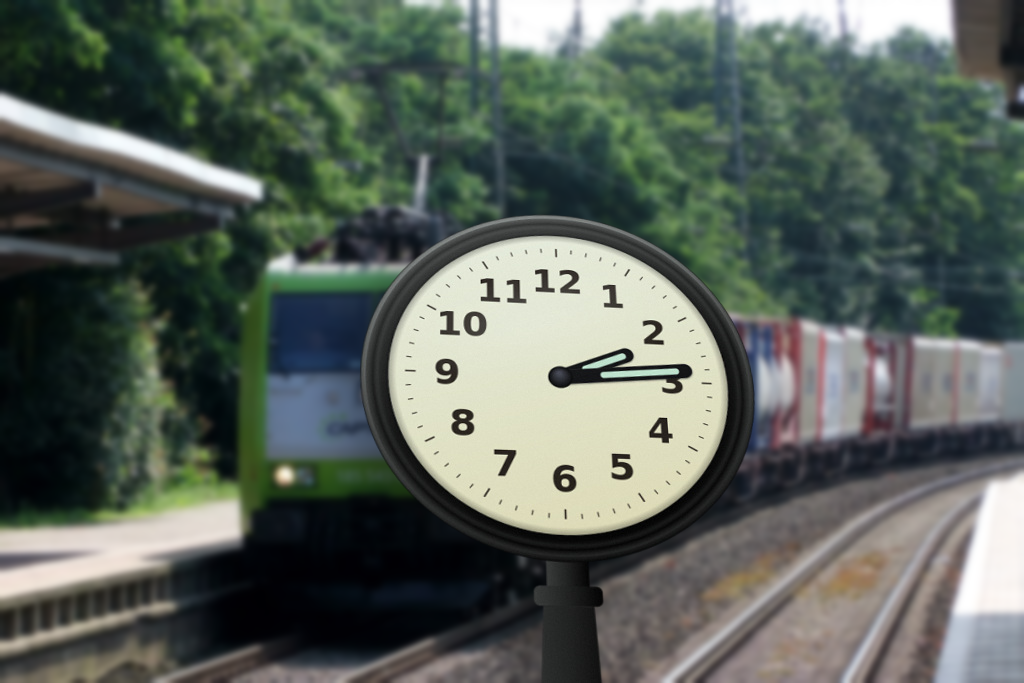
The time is **2:14**
